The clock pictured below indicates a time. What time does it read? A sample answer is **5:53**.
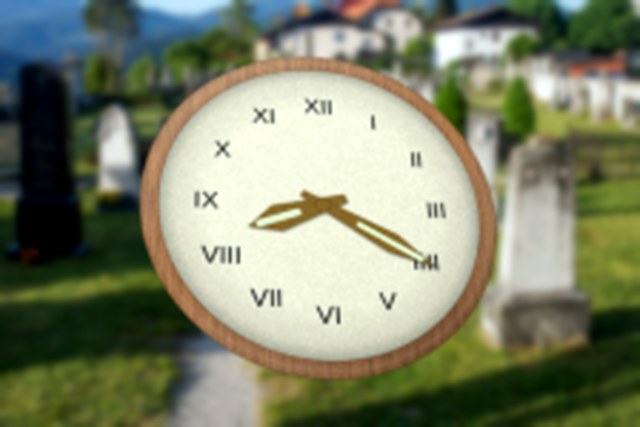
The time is **8:20**
